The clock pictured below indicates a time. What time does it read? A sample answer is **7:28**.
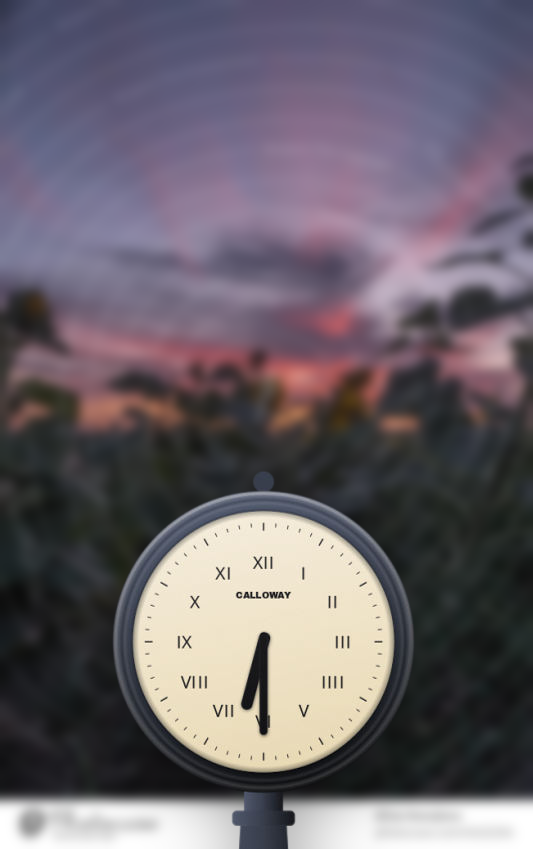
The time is **6:30**
